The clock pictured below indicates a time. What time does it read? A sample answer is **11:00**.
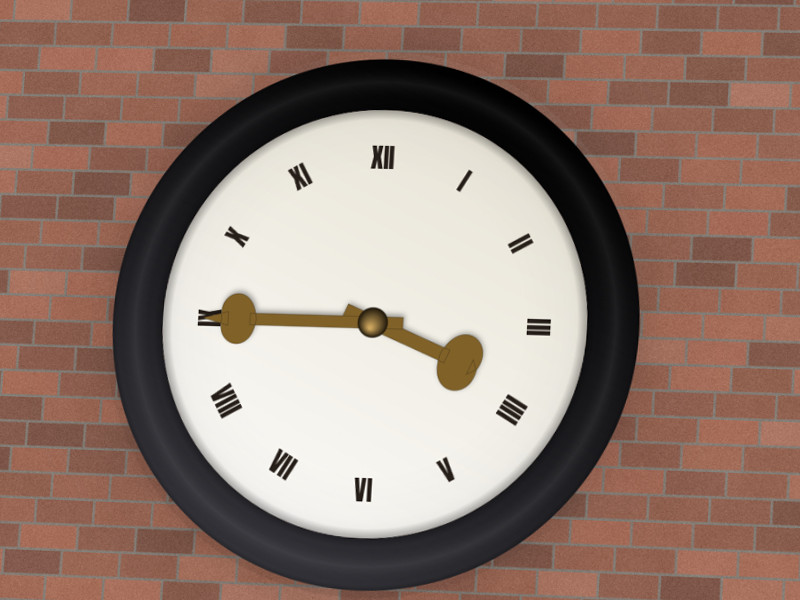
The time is **3:45**
